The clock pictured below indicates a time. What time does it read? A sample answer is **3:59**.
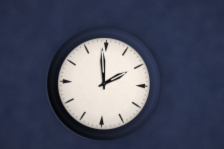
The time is **1:59**
